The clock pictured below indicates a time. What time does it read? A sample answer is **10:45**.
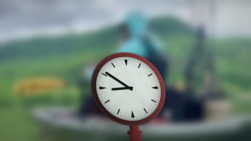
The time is **8:51**
